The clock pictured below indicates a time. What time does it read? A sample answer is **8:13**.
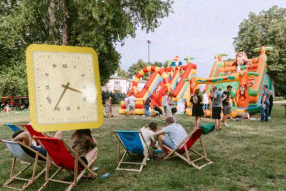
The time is **3:36**
